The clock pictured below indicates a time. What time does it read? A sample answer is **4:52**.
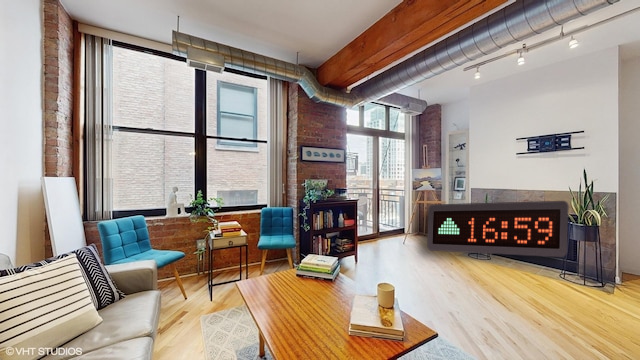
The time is **16:59**
